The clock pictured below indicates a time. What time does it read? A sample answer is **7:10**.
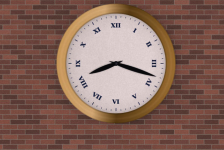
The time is **8:18**
